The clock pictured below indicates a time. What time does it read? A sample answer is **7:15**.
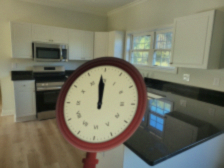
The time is **11:59**
